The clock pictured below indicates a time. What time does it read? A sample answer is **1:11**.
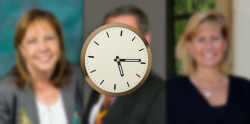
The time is **5:14**
